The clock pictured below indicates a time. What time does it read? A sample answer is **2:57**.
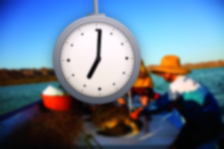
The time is **7:01**
